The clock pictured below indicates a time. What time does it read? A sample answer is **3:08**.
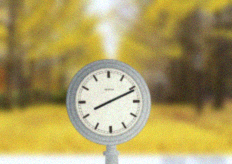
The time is **8:11**
